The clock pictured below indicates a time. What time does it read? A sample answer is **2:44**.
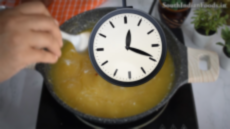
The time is **12:19**
